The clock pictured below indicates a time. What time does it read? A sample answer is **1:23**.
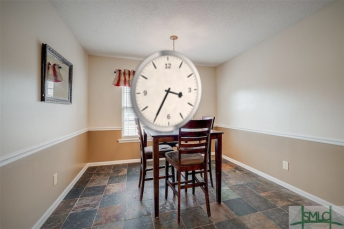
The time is **3:35**
